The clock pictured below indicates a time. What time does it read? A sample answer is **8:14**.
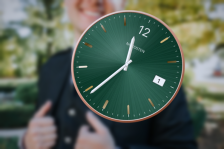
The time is **11:34**
